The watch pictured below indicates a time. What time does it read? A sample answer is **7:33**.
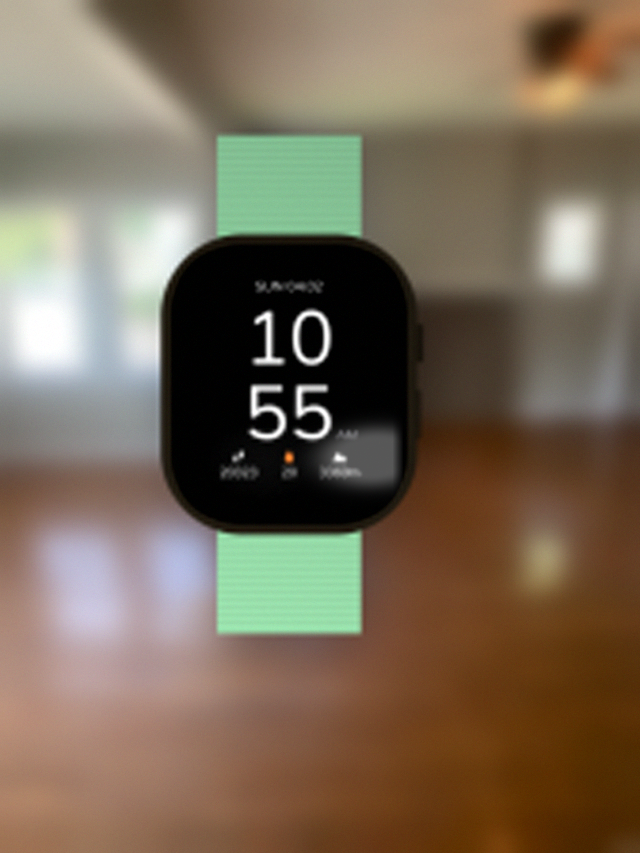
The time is **10:55**
